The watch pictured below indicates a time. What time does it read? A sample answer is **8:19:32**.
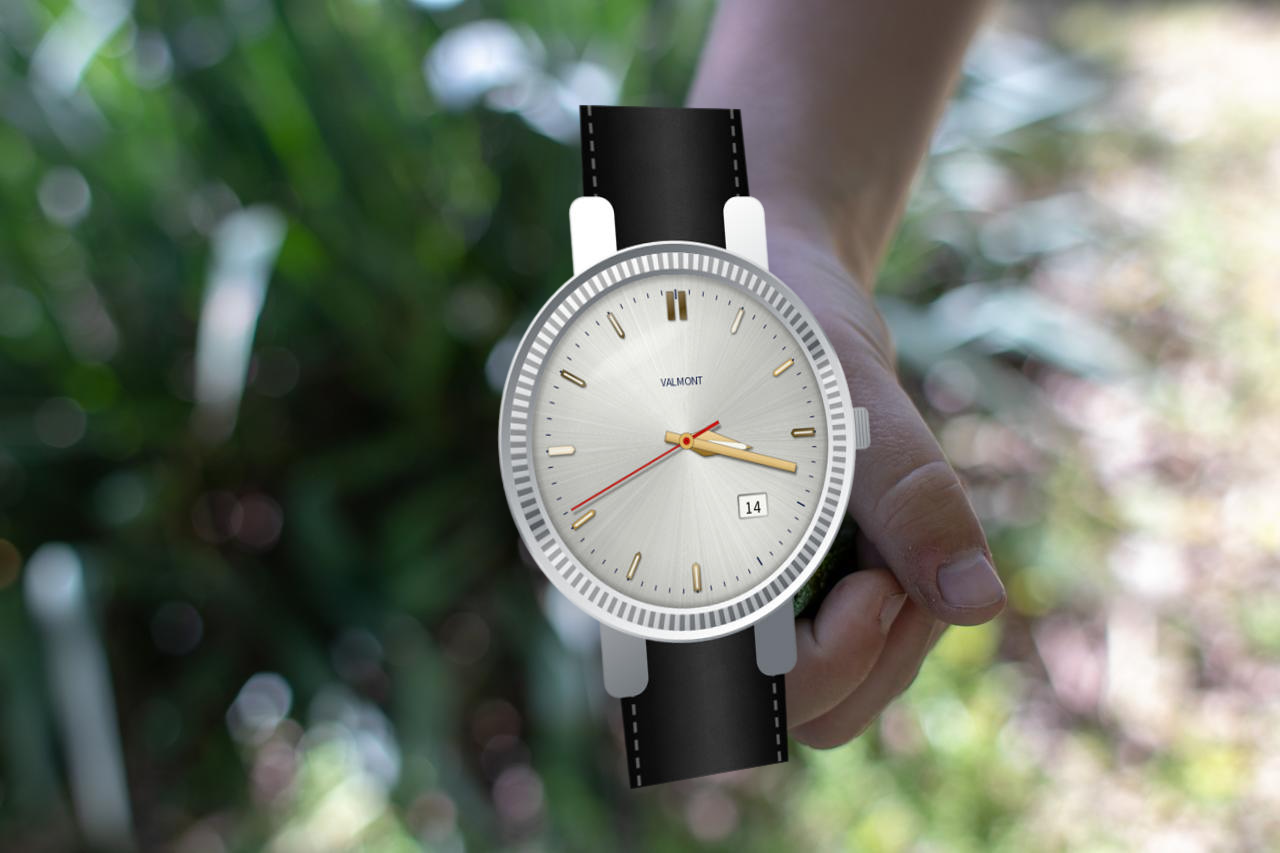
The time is **3:17:41**
